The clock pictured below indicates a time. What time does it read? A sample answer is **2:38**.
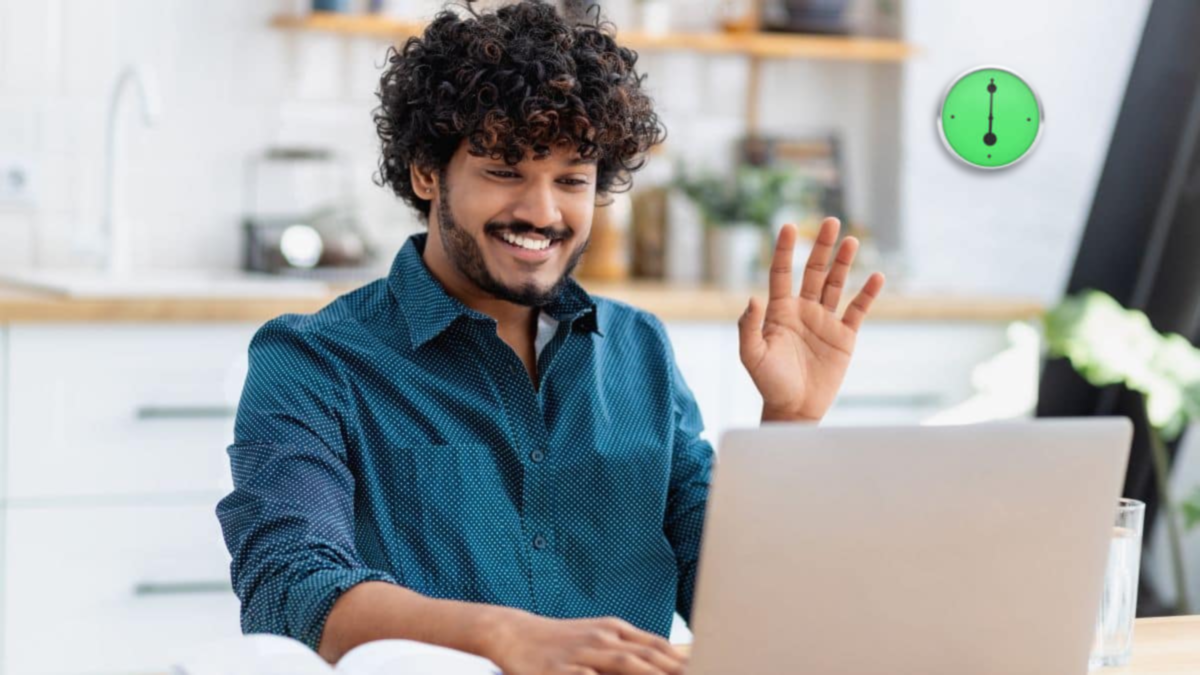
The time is **6:00**
